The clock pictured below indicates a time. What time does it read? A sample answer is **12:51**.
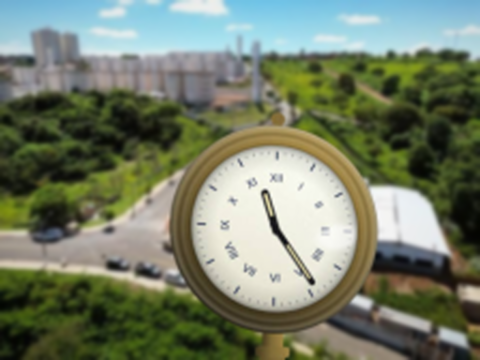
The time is **11:24**
